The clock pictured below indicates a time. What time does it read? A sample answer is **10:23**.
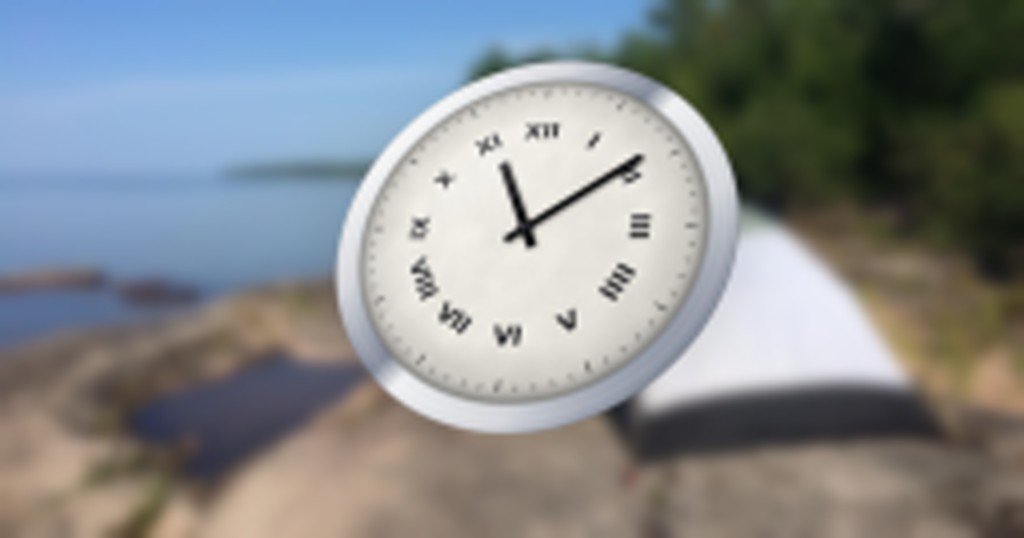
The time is **11:09**
